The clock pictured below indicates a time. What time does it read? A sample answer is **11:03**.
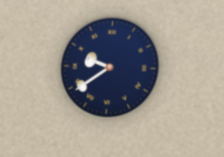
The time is **9:39**
